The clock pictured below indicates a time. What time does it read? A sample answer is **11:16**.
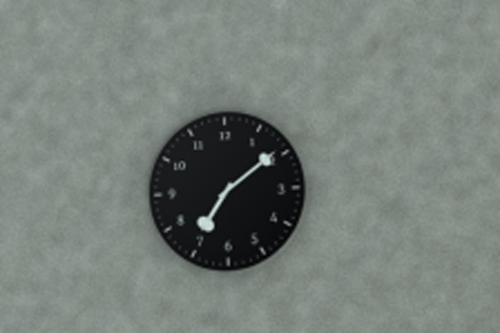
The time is **7:09**
